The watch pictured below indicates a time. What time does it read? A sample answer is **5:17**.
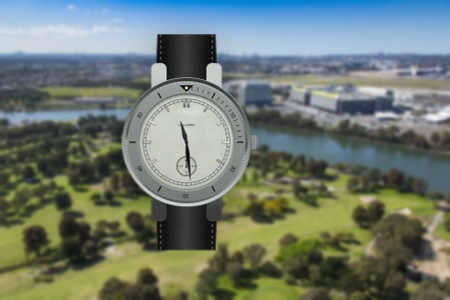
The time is **11:29**
